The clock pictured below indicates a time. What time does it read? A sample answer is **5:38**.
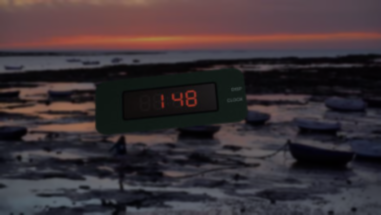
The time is **1:48**
